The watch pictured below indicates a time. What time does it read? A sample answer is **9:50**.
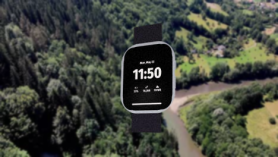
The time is **11:50**
